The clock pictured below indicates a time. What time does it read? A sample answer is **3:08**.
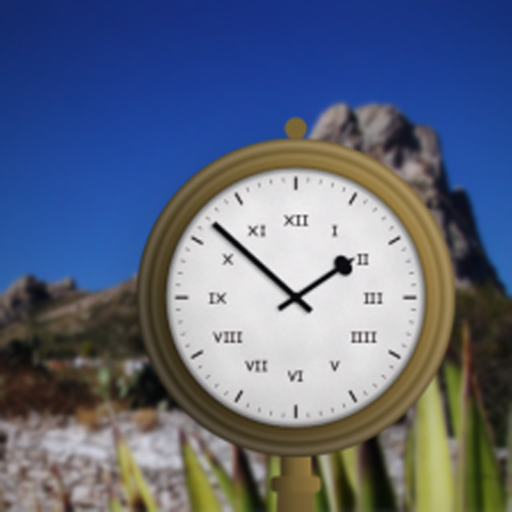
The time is **1:52**
